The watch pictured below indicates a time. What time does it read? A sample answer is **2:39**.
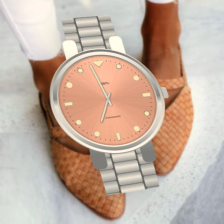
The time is **6:58**
